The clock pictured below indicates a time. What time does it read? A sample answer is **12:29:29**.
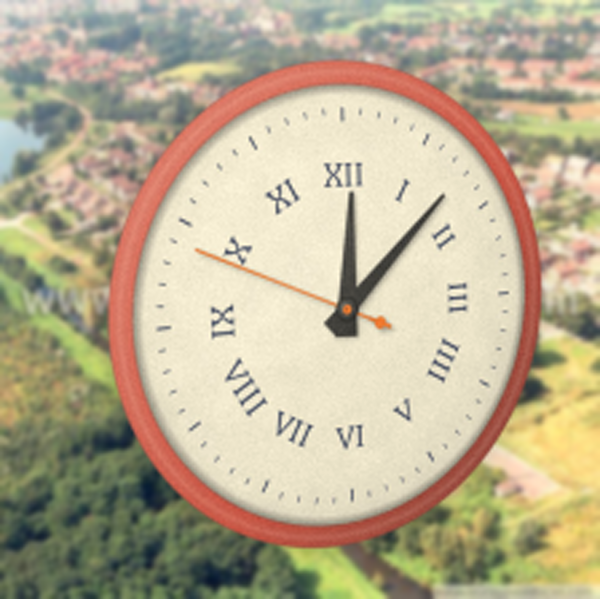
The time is **12:07:49**
